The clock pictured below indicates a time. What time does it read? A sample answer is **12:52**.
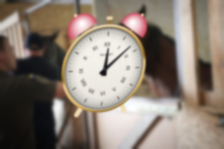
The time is **12:08**
